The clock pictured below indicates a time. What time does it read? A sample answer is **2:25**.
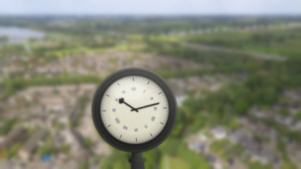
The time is **10:13**
